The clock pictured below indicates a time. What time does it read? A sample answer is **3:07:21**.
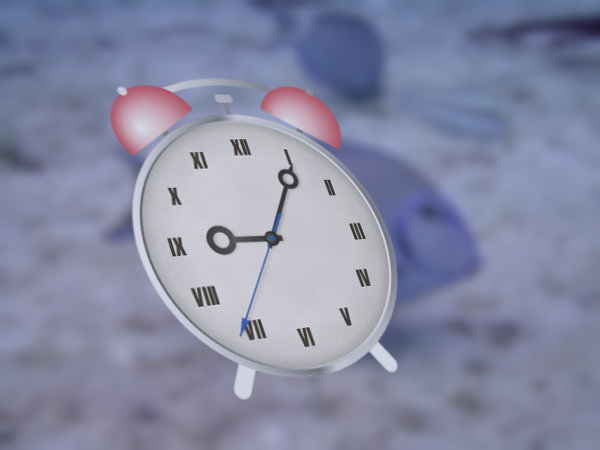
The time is **9:05:36**
